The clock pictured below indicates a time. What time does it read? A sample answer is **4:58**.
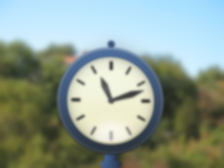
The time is **11:12**
